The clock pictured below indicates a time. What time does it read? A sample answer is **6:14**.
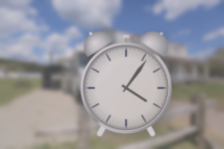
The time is **4:06**
